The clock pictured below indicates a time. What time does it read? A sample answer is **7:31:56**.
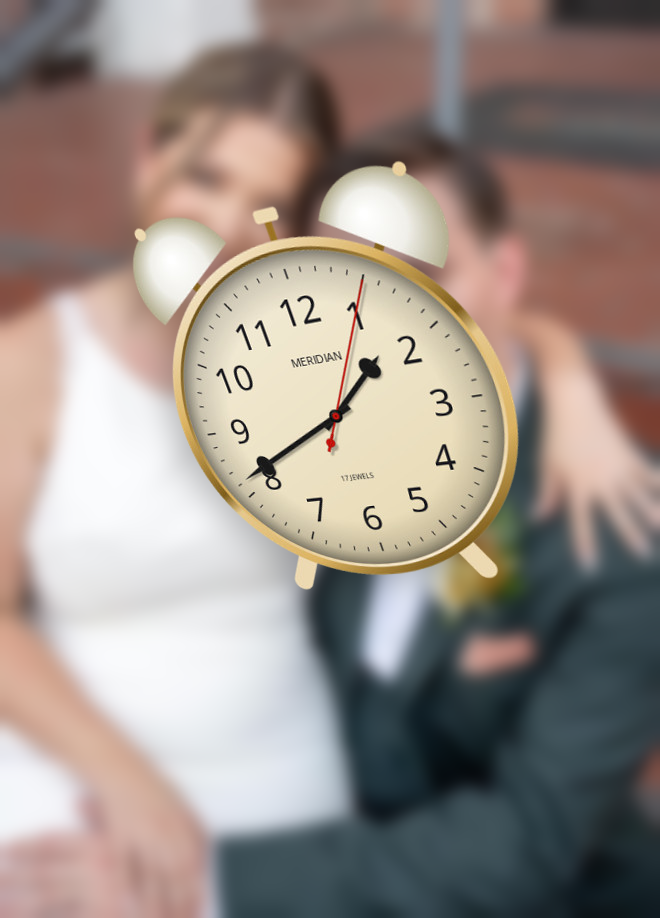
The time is **1:41:05**
